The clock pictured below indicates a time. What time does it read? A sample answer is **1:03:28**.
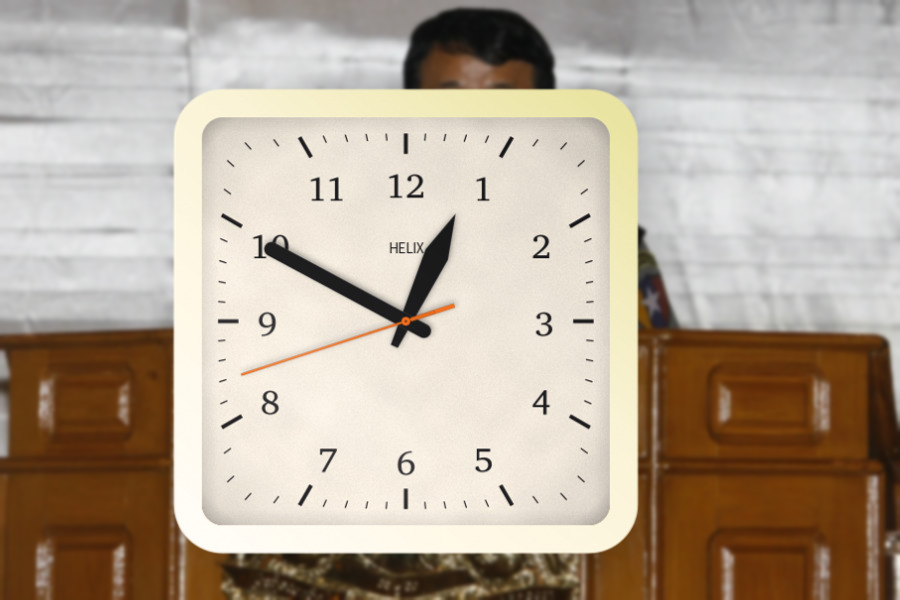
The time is **12:49:42**
